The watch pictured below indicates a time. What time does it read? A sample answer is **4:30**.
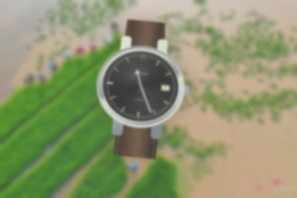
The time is **11:26**
